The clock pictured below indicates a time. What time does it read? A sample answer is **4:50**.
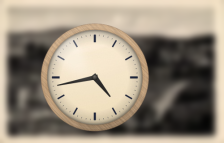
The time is **4:43**
